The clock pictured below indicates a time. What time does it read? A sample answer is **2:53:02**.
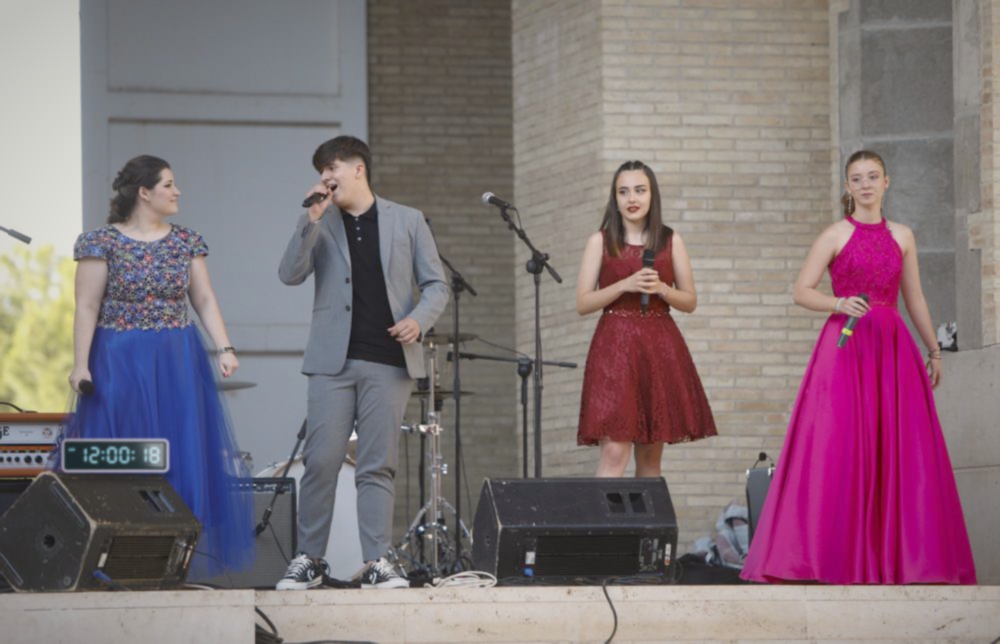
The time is **12:00:18**
